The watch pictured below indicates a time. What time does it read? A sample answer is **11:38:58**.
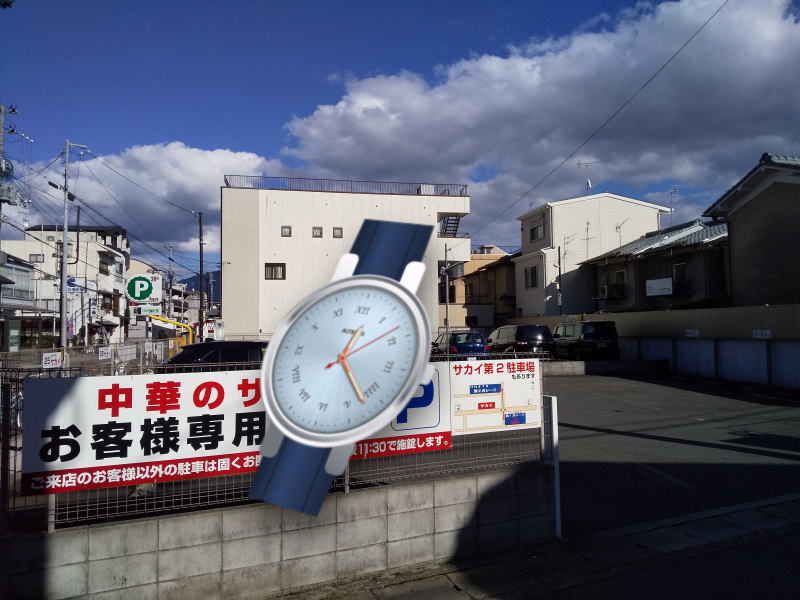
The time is **12:22:08**
